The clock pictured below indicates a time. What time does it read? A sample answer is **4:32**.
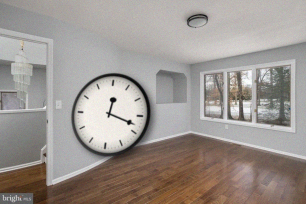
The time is **12:18**
